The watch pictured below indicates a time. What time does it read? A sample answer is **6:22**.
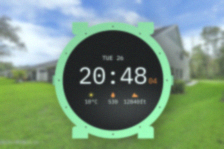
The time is **20:48**
